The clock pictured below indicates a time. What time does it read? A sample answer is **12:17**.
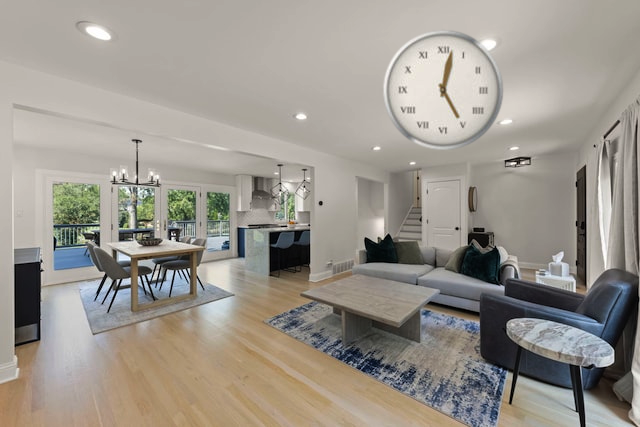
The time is **5:02**
